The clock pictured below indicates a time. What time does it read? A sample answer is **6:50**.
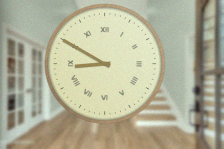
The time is **8:50**
